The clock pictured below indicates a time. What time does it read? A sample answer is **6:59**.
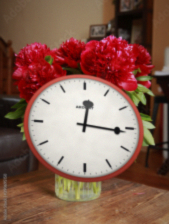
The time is **12:16**
